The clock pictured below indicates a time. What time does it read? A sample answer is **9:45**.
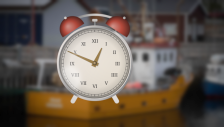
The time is **12:49**
